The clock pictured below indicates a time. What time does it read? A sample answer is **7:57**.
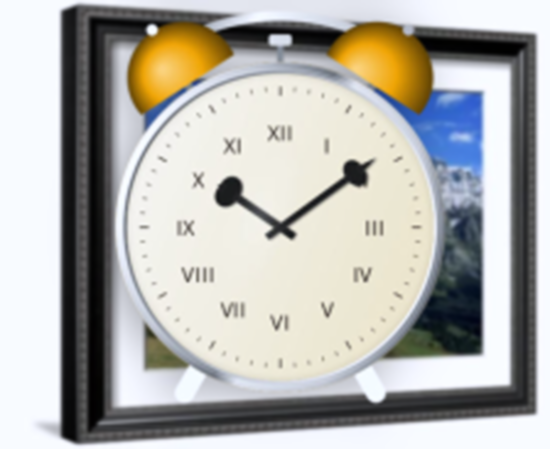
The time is **10:09**
